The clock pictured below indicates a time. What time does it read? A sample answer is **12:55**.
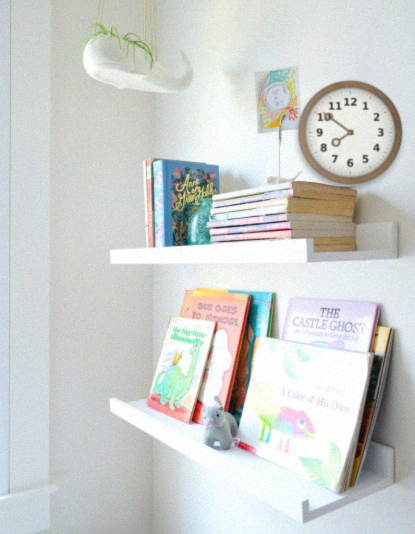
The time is **7:51**
